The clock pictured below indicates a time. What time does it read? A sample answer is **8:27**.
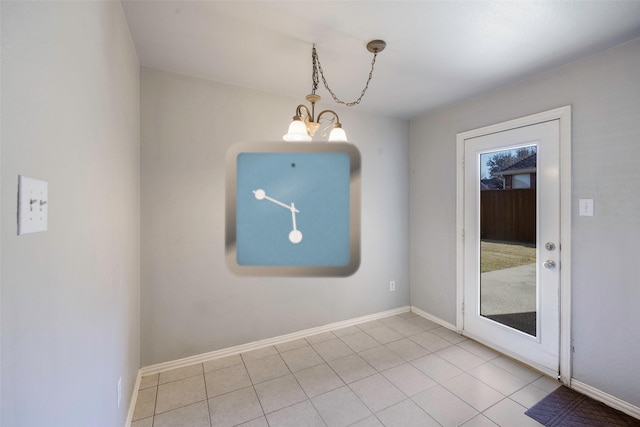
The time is **5:49**
